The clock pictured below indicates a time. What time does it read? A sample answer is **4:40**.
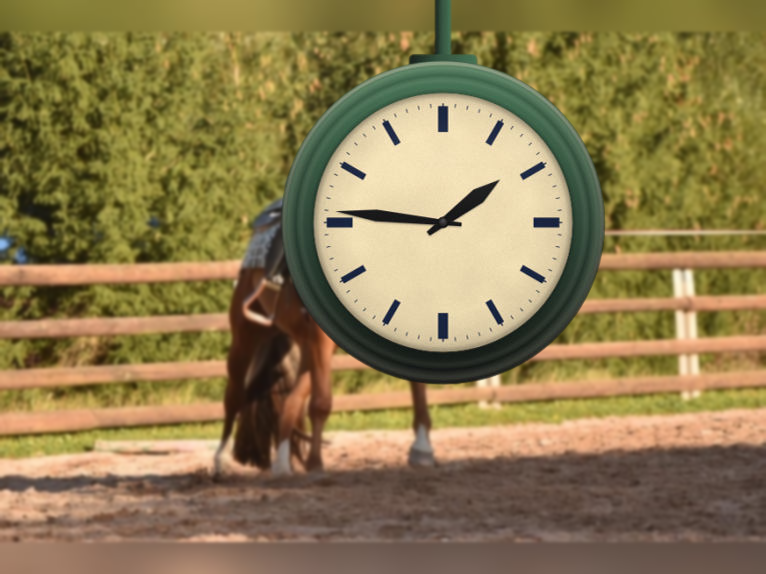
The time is **1:46**
